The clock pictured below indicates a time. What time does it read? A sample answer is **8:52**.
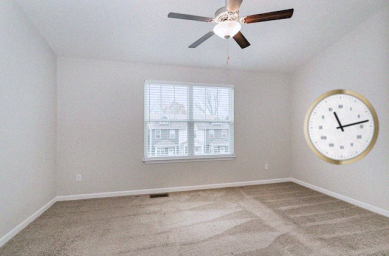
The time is **11:13**
